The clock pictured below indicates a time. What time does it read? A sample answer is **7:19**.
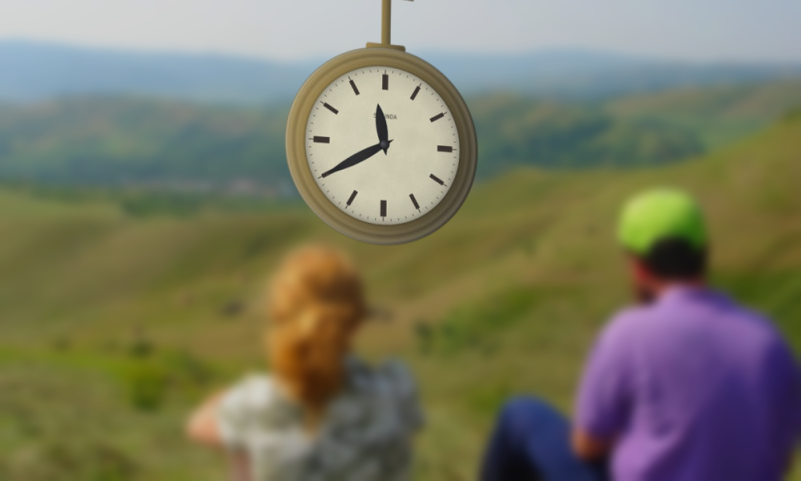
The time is **11:40**
